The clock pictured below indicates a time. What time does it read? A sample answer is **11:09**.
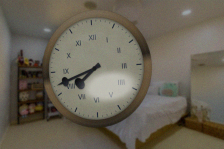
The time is **7:42**
